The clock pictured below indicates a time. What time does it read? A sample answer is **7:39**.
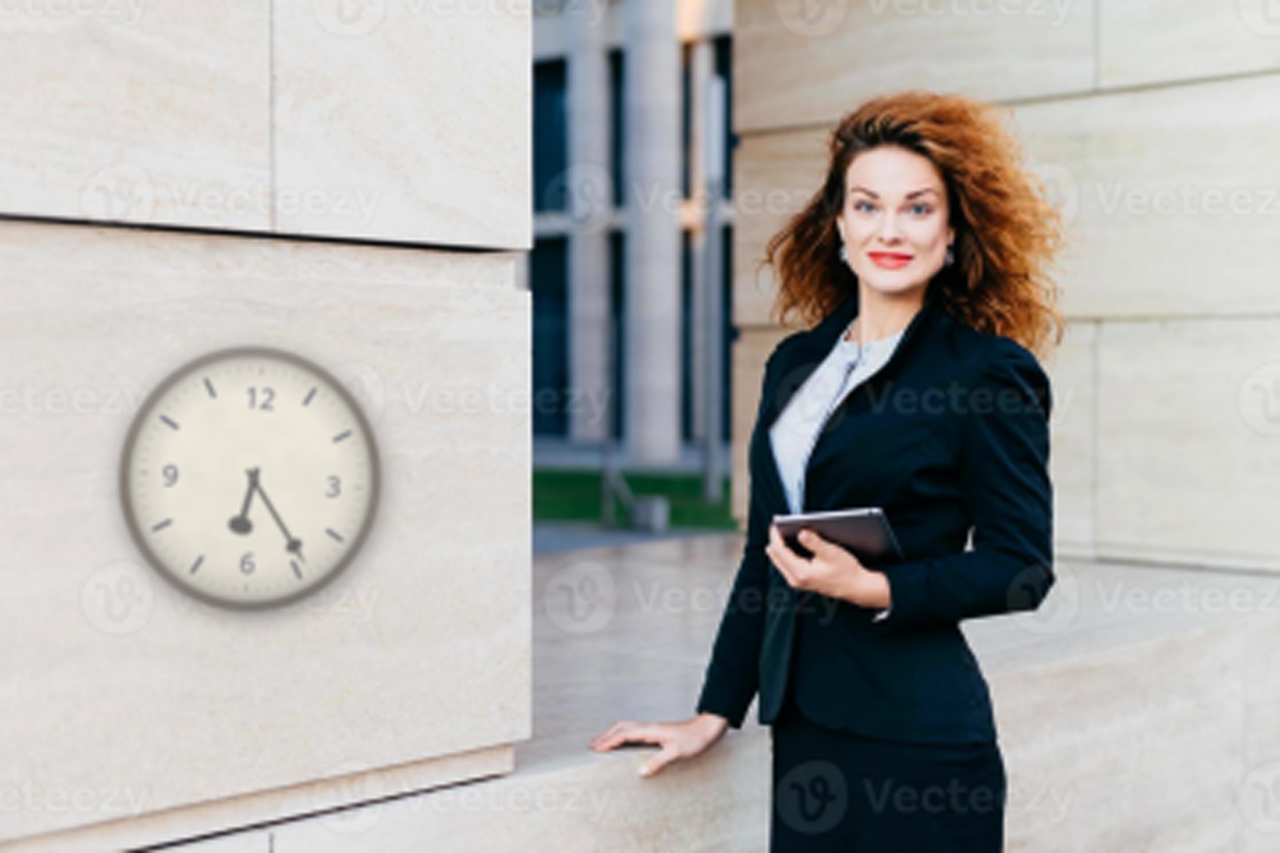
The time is **6:24**
